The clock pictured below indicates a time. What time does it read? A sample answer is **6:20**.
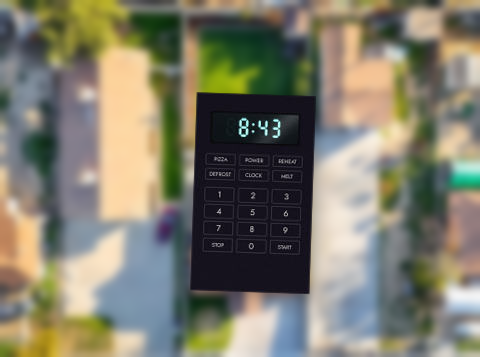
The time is **8:43**
